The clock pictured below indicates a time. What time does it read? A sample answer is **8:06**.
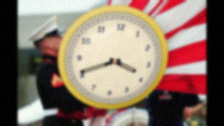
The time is **3:41**
